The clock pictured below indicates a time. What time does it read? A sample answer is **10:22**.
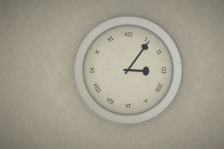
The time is **3:06**
